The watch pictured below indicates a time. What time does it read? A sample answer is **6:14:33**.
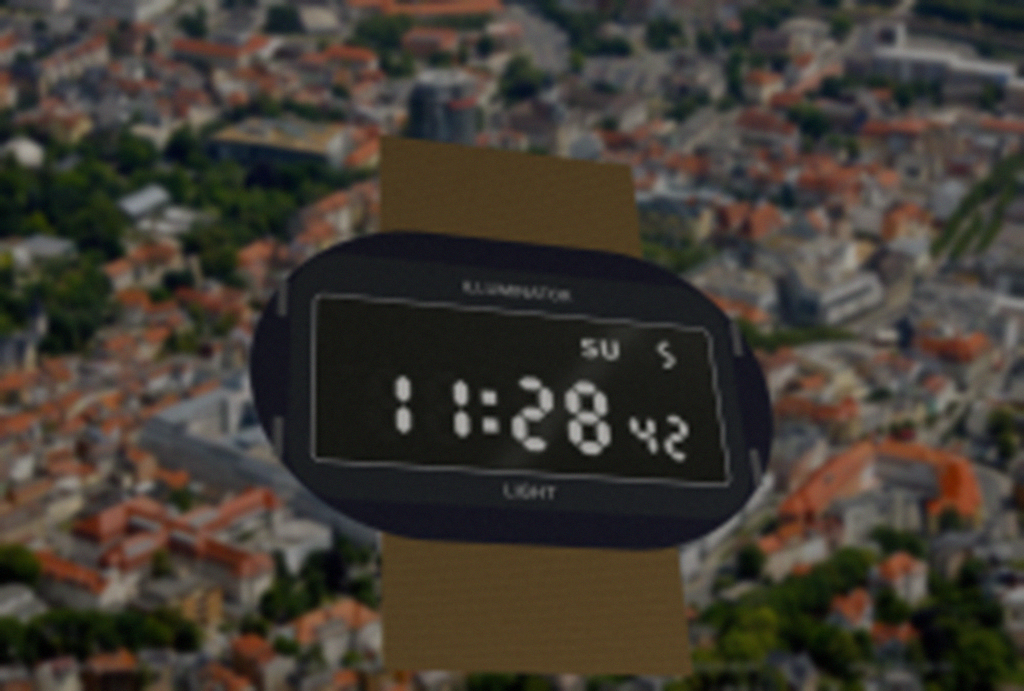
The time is **11:28:42**
